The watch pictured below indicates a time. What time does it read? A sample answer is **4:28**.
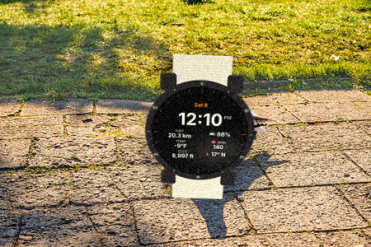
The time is **12:10**
